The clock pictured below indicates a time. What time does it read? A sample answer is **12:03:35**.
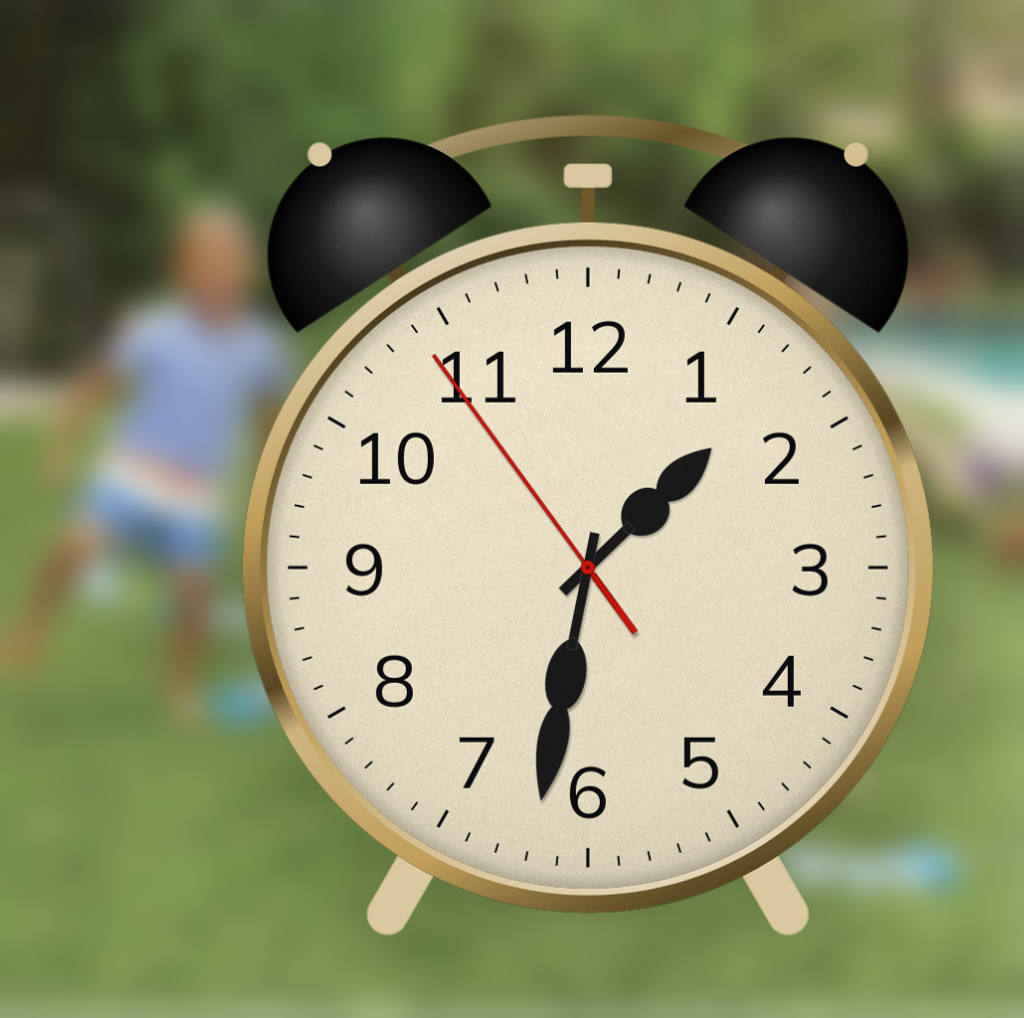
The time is **1:31:54**
